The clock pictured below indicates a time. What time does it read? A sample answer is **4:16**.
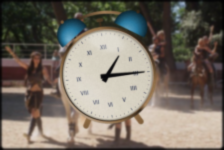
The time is **1:15**
